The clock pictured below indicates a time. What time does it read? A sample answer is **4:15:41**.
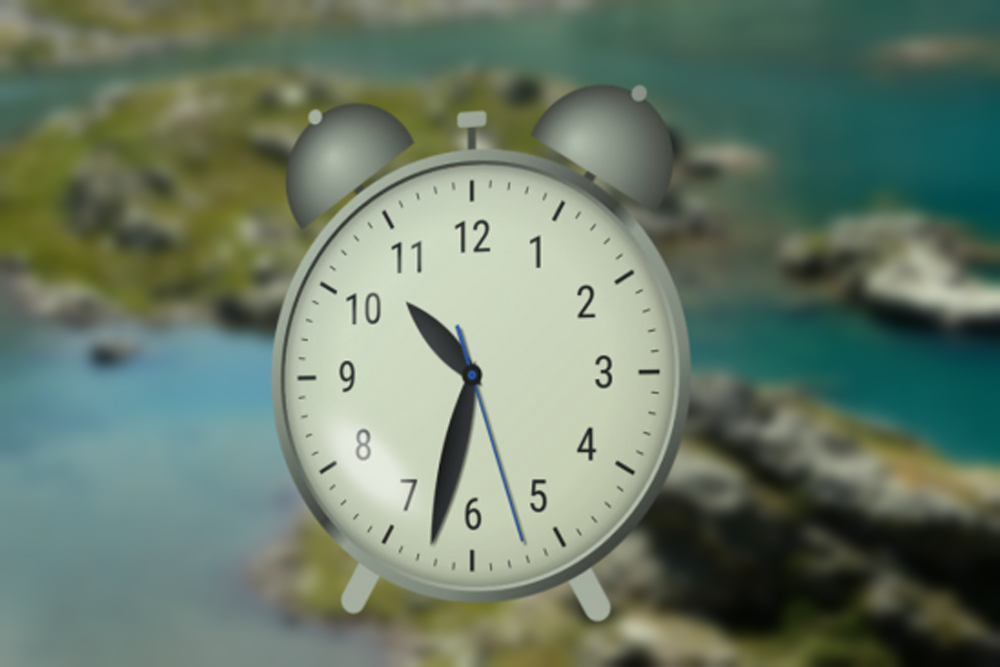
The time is **10:32:27**
